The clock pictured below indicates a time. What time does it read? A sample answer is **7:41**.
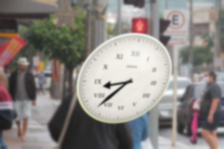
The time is **8:37**
